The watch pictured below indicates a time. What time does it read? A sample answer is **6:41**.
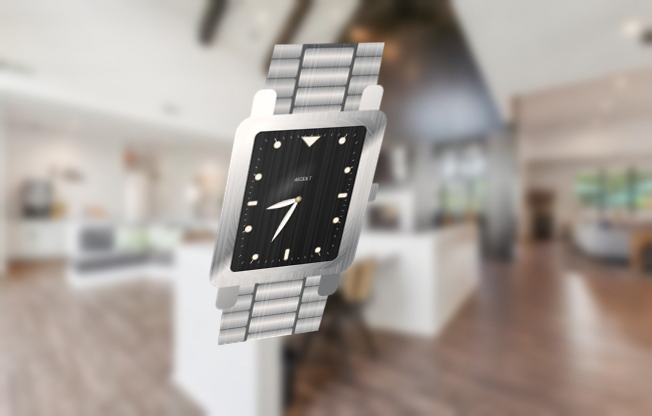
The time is **8:34**
